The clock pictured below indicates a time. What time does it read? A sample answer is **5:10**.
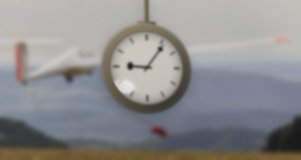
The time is **9:06**
